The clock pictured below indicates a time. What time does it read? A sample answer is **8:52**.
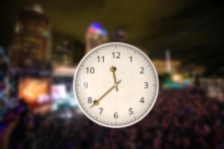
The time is **11:38**
